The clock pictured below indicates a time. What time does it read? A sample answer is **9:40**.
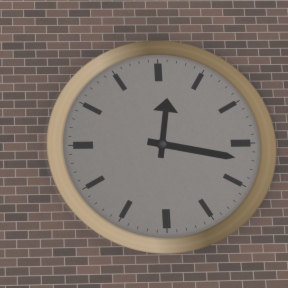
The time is **12:17**
